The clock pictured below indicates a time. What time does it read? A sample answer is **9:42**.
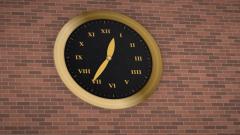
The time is **12:36**
